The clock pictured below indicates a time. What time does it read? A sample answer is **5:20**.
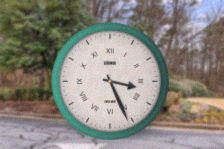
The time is **3:26**
